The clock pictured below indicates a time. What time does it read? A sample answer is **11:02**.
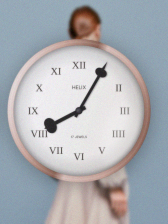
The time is **8:05**
